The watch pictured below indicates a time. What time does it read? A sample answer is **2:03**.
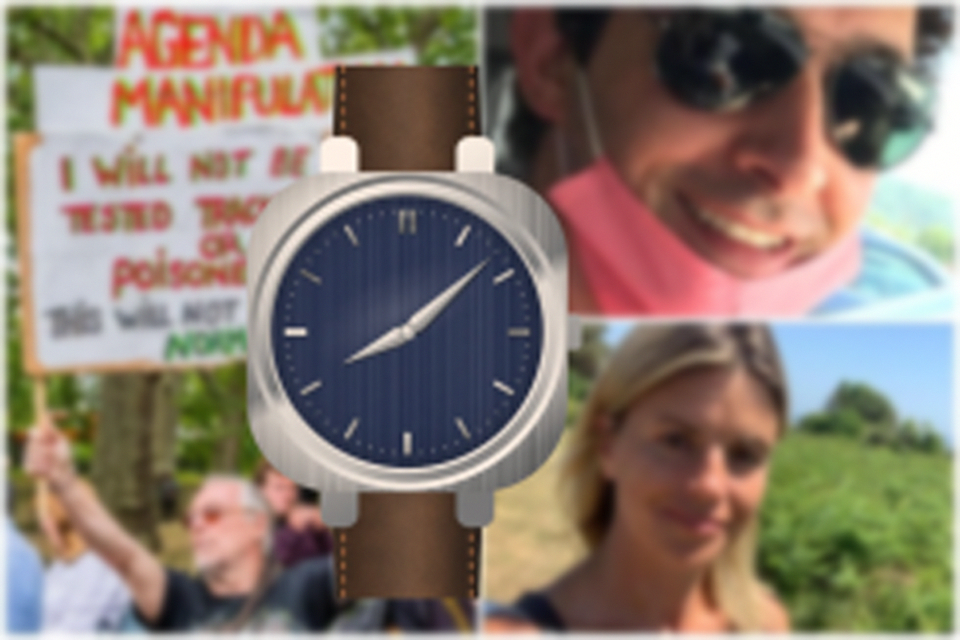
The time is **8:08**
